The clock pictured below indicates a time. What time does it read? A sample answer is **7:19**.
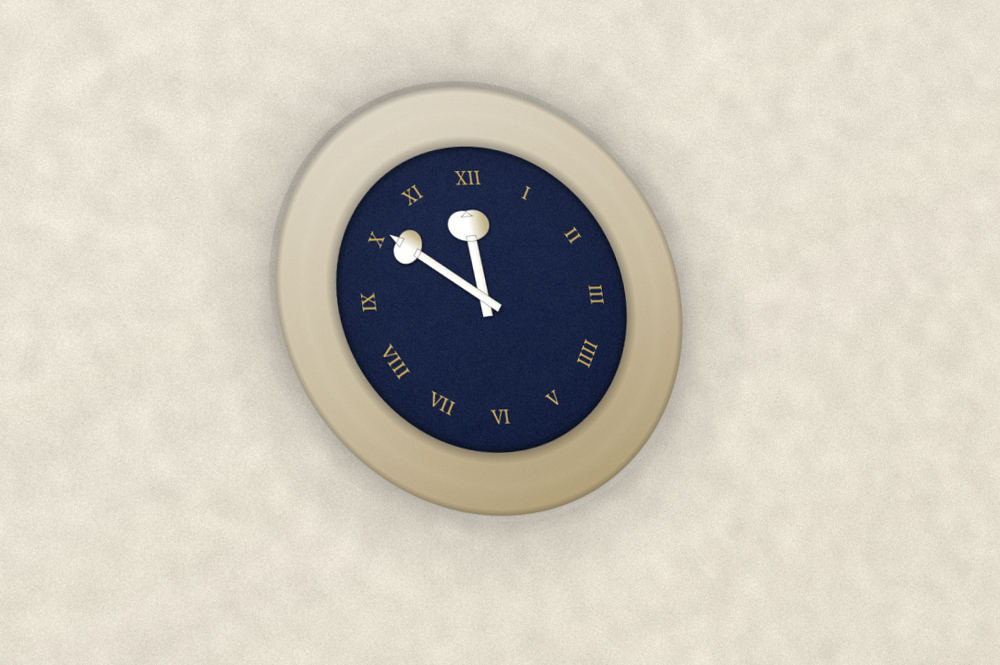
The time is **11:51**
